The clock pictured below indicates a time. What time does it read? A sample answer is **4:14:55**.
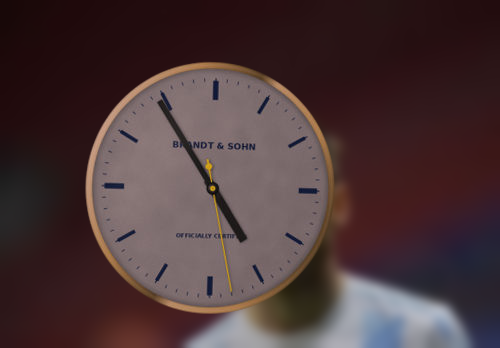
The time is **4:54:28**
